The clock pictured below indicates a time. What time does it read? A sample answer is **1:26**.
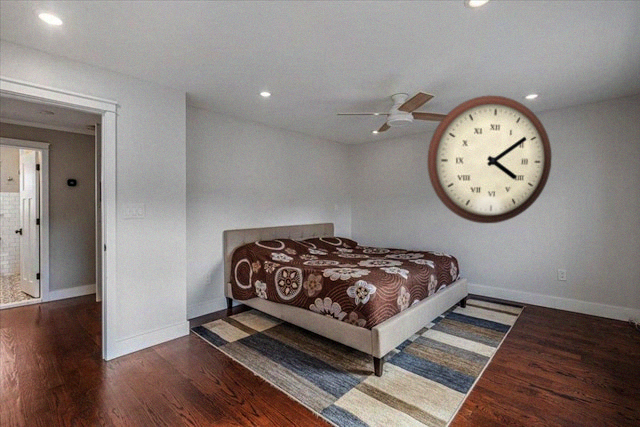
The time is **4:09**
